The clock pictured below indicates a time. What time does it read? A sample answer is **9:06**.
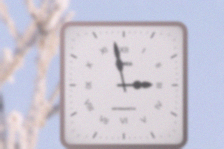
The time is **2:58**
